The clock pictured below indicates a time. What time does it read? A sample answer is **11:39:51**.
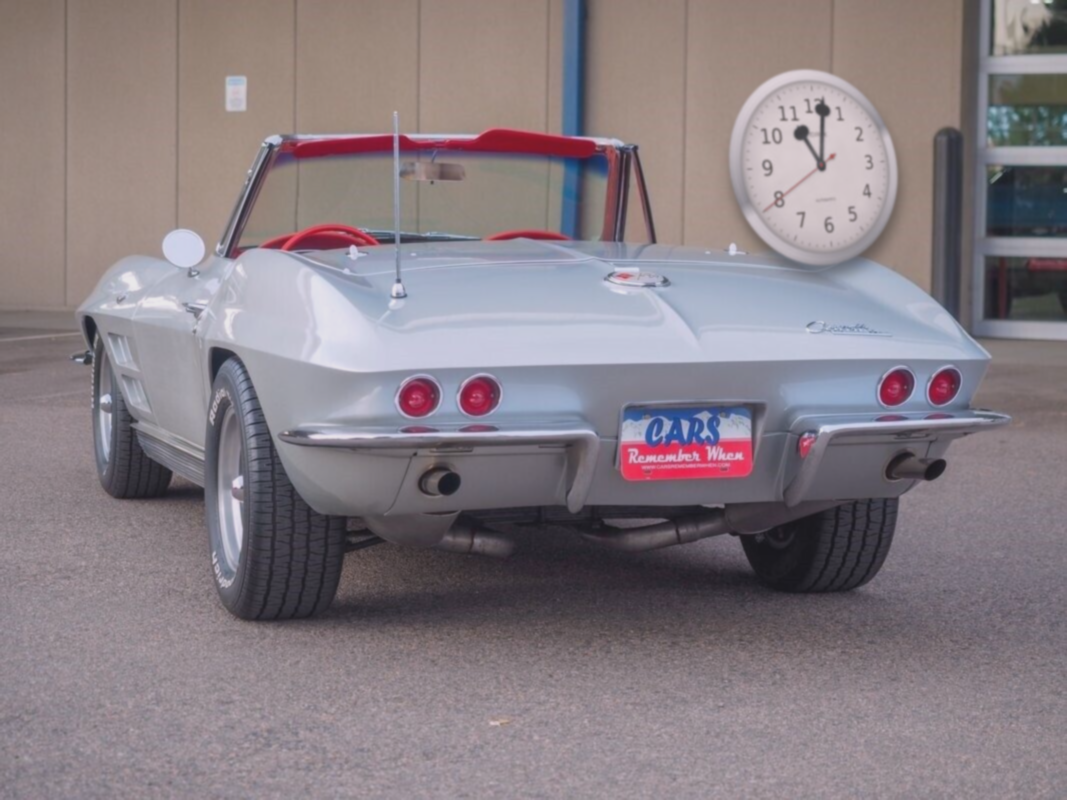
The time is **11:01:40**
